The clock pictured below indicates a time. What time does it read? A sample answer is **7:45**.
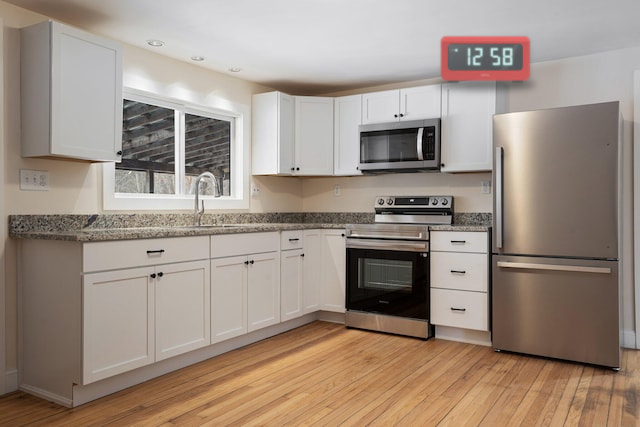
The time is **12:58**
